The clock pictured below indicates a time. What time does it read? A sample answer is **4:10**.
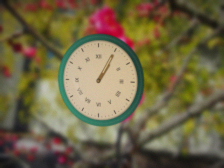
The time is **1:05**
